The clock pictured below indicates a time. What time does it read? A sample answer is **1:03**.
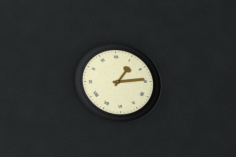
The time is **1:14**
